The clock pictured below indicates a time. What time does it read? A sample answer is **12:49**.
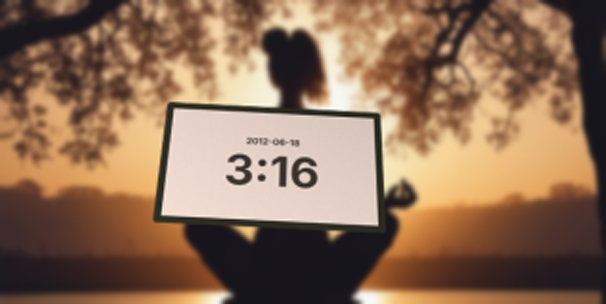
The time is **3:16**
